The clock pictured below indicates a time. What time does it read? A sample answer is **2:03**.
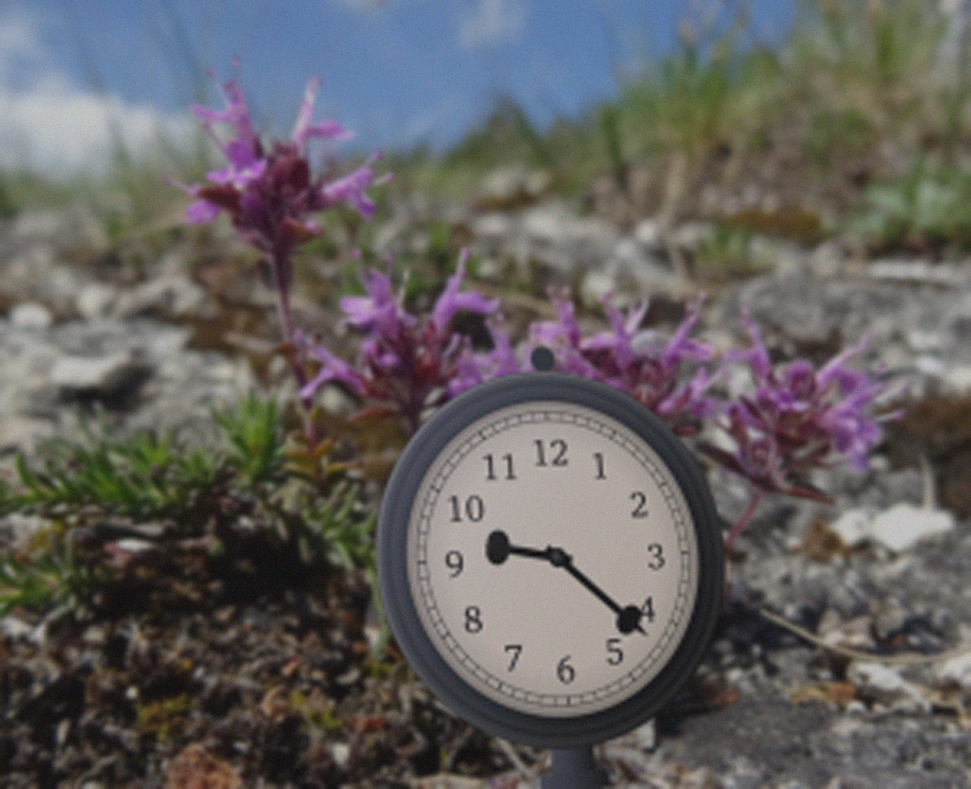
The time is **9:22**
